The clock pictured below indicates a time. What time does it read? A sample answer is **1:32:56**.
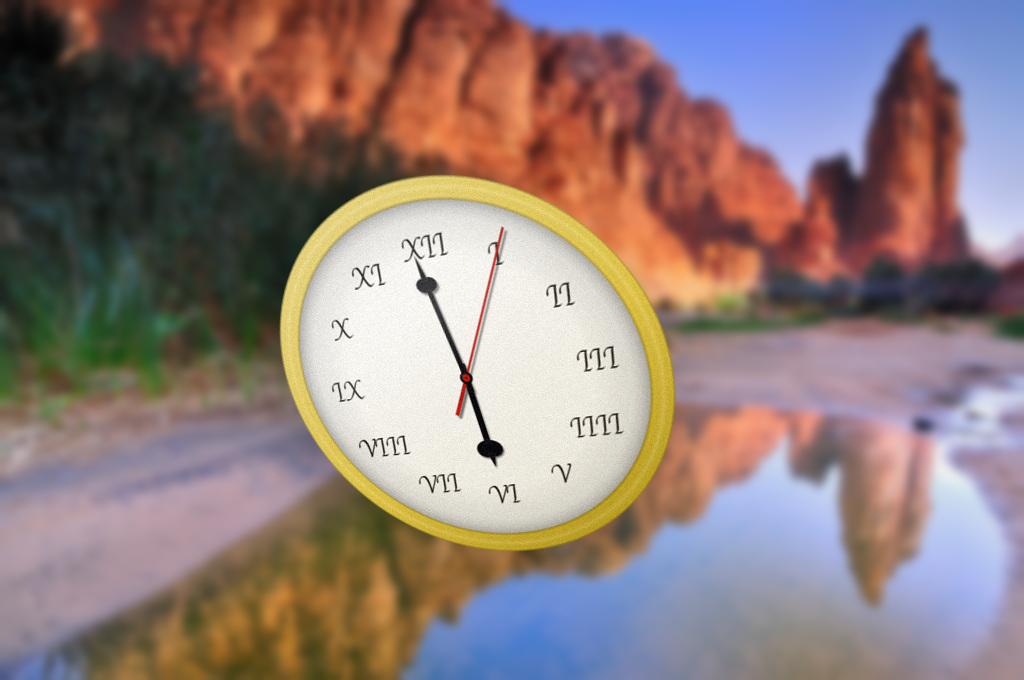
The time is **5:59:05**
